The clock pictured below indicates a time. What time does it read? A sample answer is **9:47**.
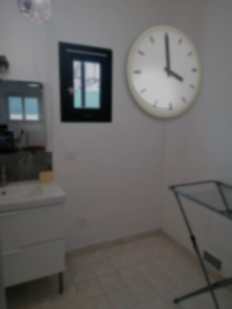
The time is **4:00**
